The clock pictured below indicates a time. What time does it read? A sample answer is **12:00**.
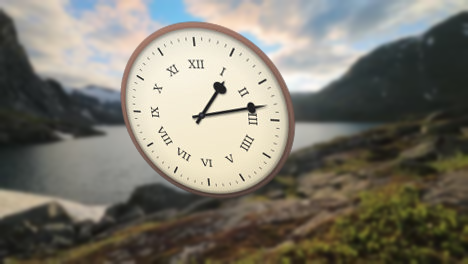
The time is **1:13**
